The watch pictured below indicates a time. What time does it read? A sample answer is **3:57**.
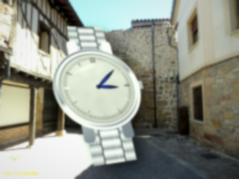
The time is **3:08**
